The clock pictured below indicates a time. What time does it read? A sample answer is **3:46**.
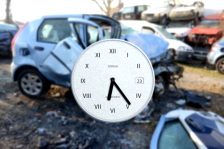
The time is **6:24**
